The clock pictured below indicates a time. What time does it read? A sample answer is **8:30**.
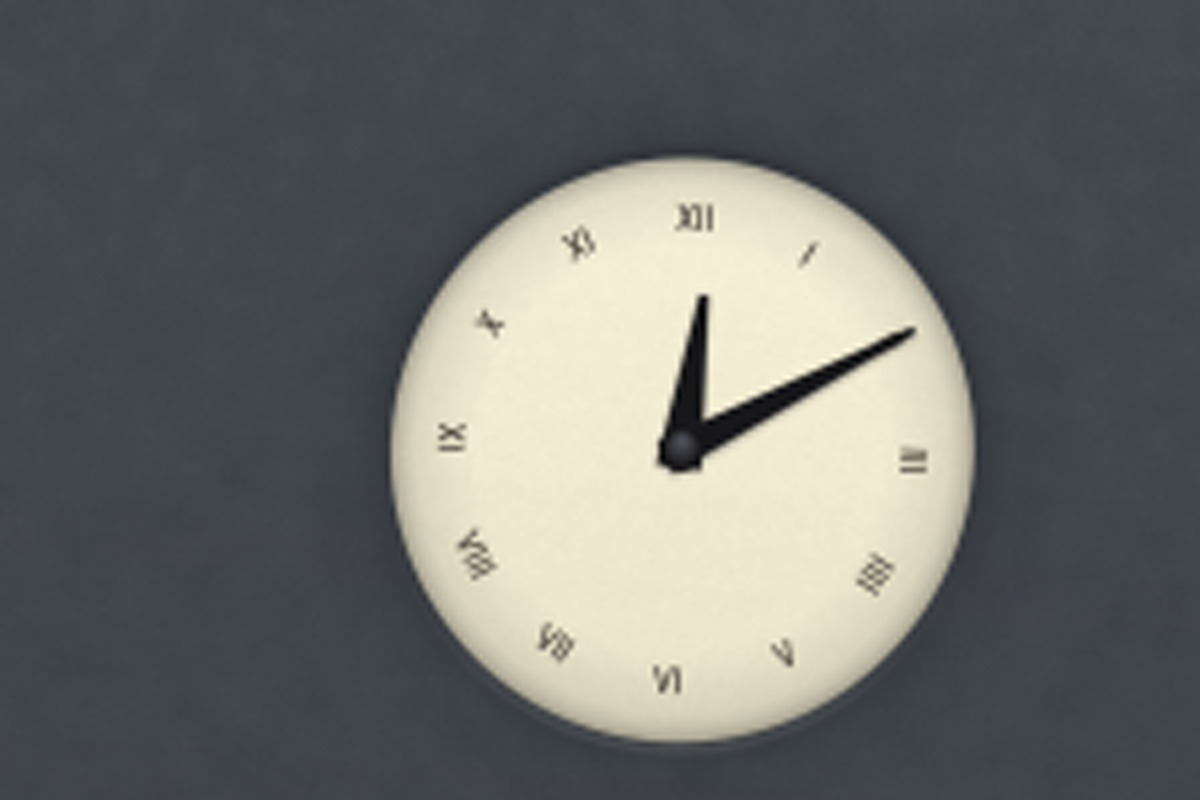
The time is **12:10**
